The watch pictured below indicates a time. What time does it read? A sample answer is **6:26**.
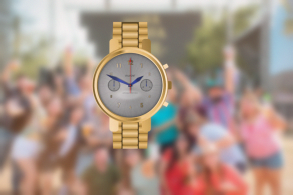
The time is **1:49**
